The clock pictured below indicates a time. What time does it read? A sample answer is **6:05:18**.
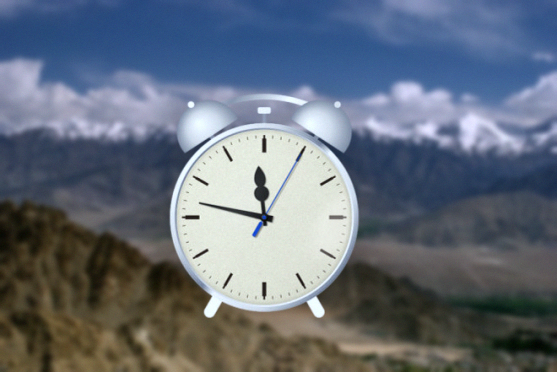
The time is **11:47:05**
